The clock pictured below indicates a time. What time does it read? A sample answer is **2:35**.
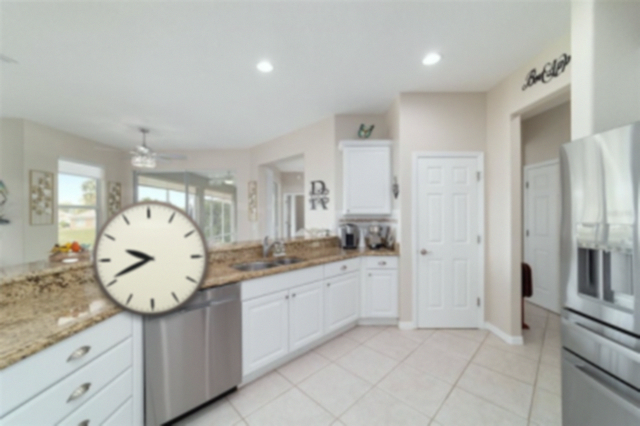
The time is **9:41**
